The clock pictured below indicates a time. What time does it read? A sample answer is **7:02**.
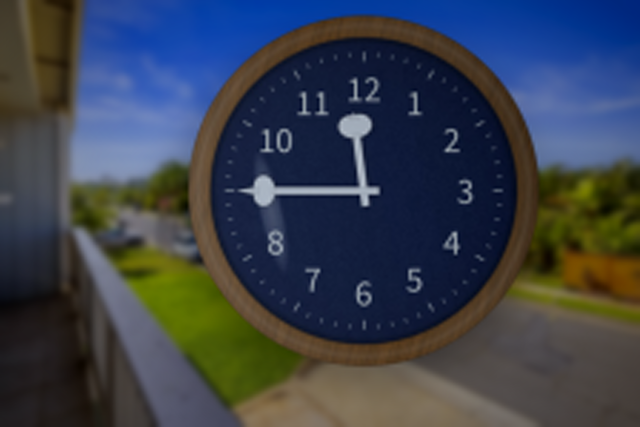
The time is **11:45**
